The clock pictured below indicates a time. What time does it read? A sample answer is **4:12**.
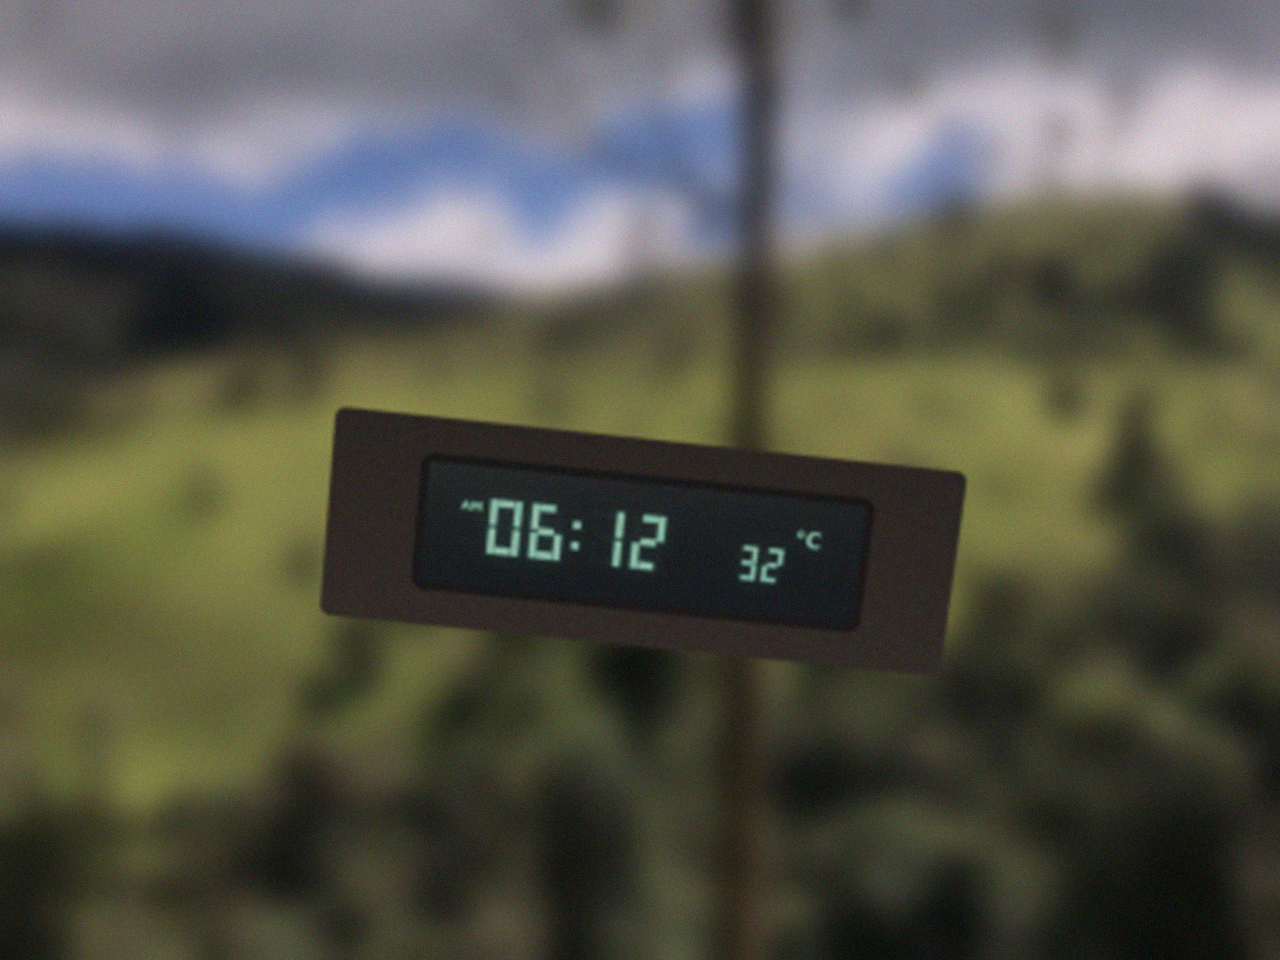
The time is **6:12**
